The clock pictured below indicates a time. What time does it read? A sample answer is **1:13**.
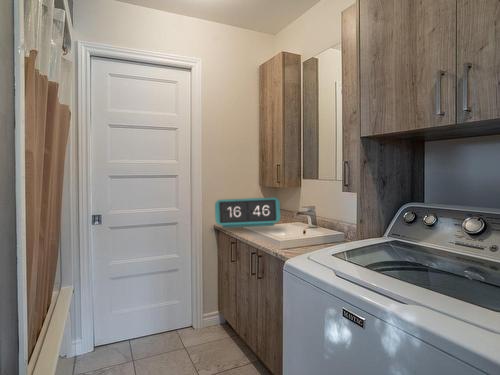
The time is **16:46**
